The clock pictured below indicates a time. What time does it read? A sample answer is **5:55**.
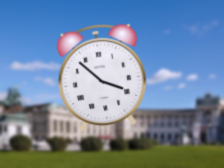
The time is **3:53**
